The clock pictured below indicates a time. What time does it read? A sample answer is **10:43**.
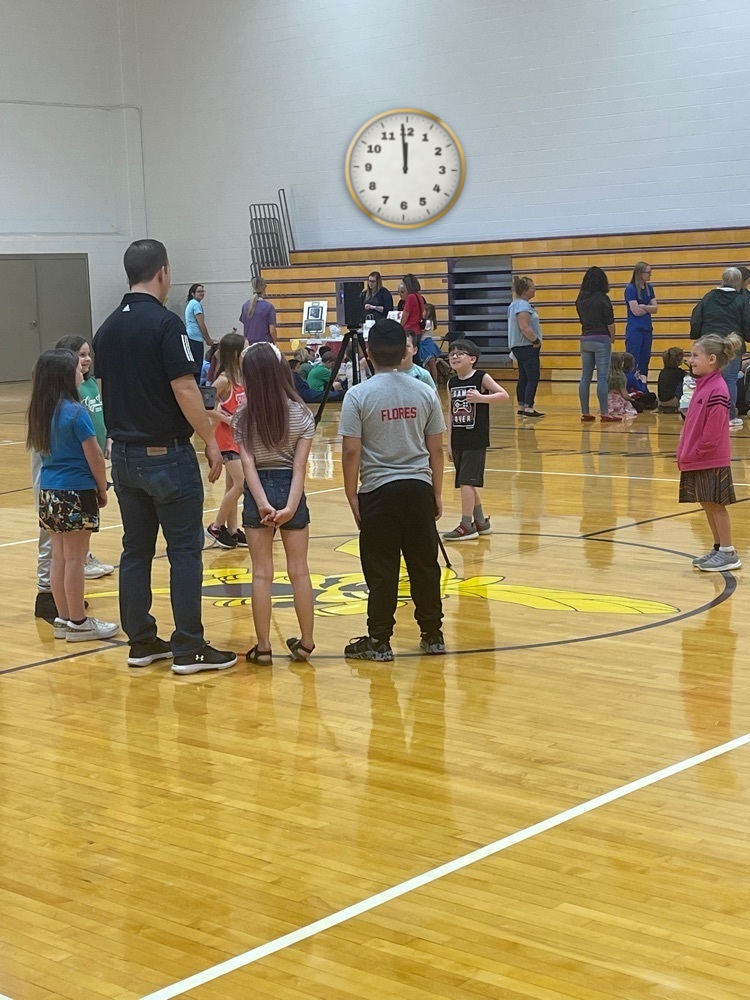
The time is **11:59**
